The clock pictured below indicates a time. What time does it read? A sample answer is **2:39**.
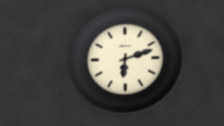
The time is **6:12**
